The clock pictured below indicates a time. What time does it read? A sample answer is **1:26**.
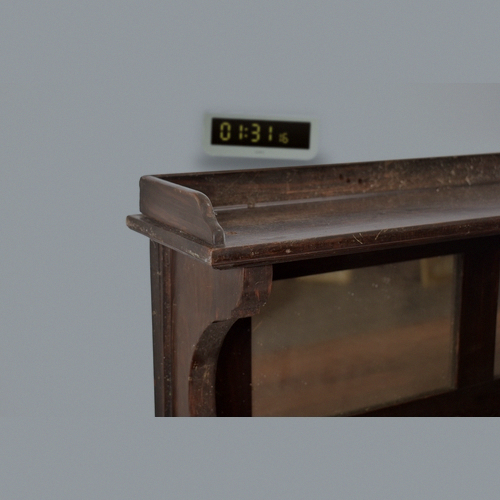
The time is **1:31**
